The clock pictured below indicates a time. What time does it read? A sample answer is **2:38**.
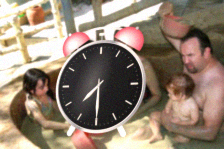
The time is **7:30**
